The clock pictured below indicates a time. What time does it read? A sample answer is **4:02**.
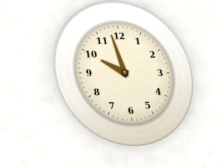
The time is **9:58**
